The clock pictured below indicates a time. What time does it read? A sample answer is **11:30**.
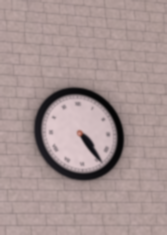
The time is **4:24**
